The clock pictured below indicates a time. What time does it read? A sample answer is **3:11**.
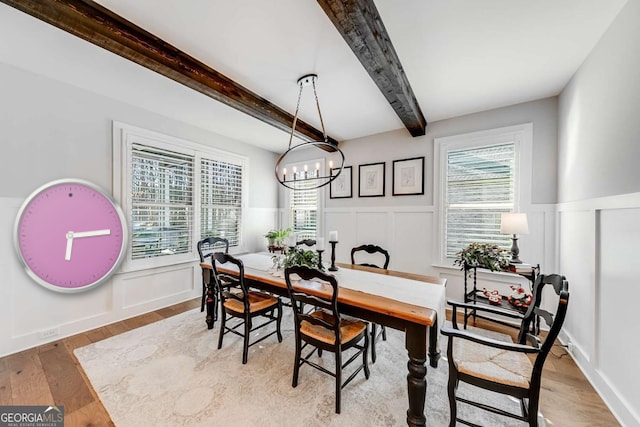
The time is **6:14**
